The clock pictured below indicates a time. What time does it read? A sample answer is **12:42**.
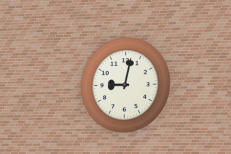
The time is **9:02**
